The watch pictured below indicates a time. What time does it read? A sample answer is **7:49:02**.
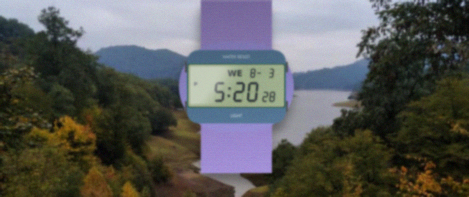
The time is **5:20:28**
